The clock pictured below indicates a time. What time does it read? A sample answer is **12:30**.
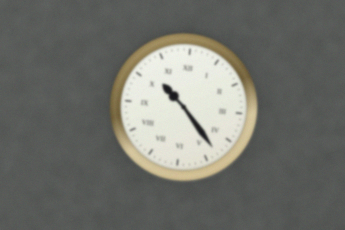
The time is **10:23**
